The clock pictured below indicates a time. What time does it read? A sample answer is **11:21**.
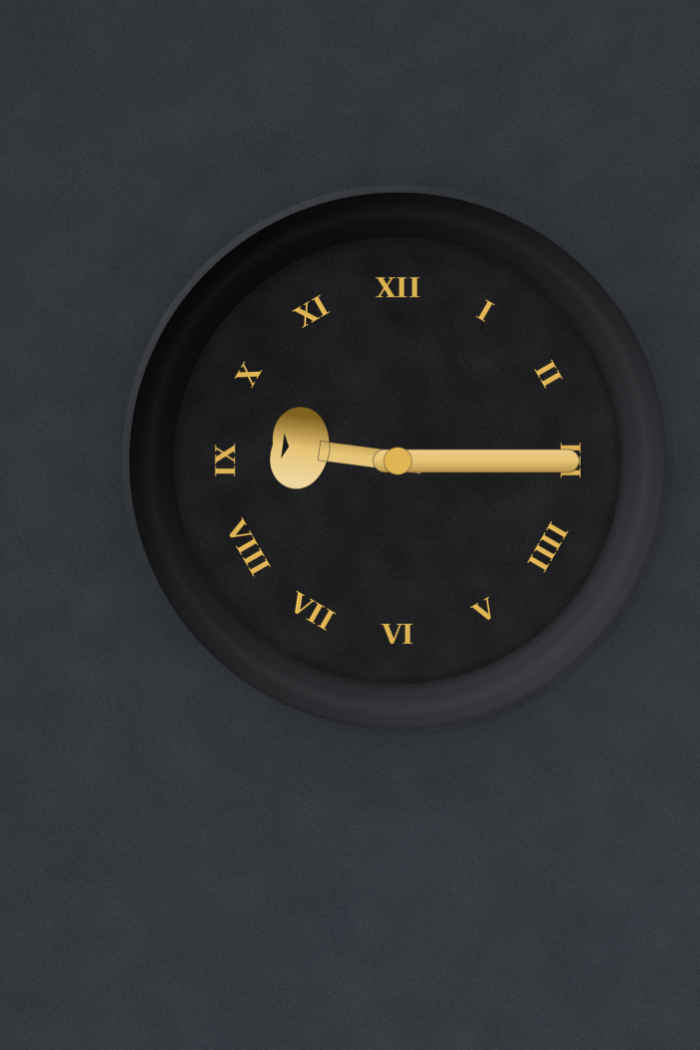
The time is **9:15**
